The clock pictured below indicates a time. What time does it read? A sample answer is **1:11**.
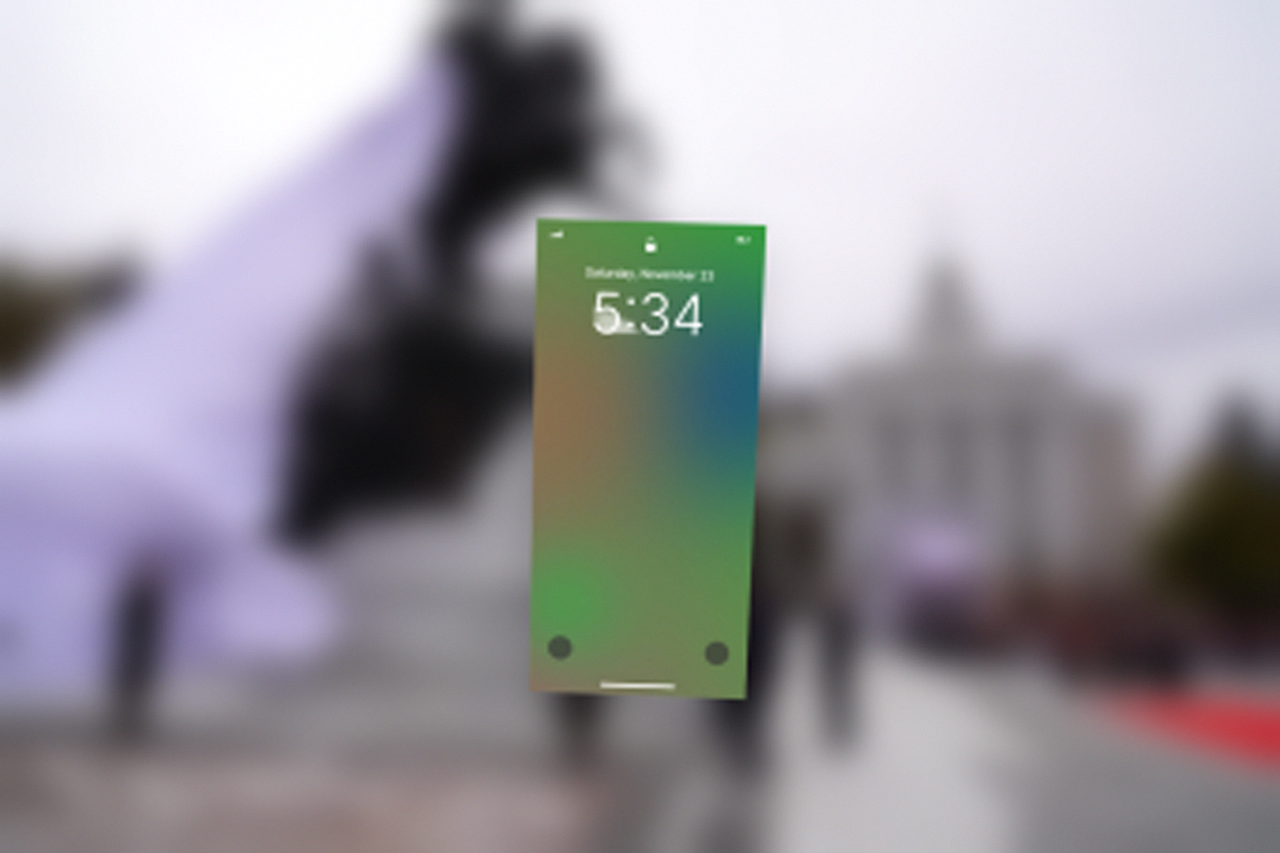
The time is **5:34**
